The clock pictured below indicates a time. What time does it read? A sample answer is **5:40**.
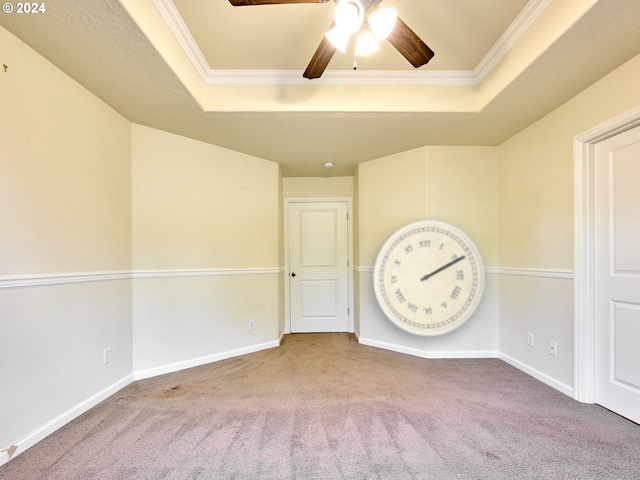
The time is **2:11**
